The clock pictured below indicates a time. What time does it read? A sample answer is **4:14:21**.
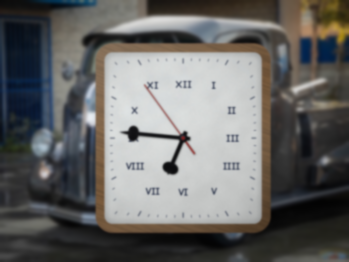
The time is **6:45:54**
